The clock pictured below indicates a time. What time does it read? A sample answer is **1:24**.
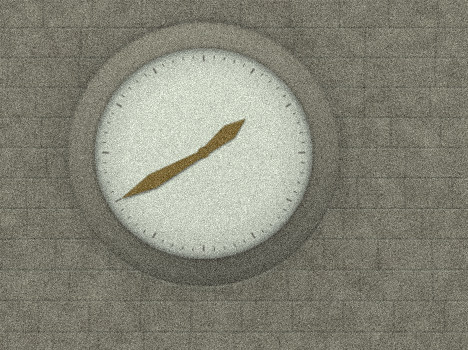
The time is **1:40**
